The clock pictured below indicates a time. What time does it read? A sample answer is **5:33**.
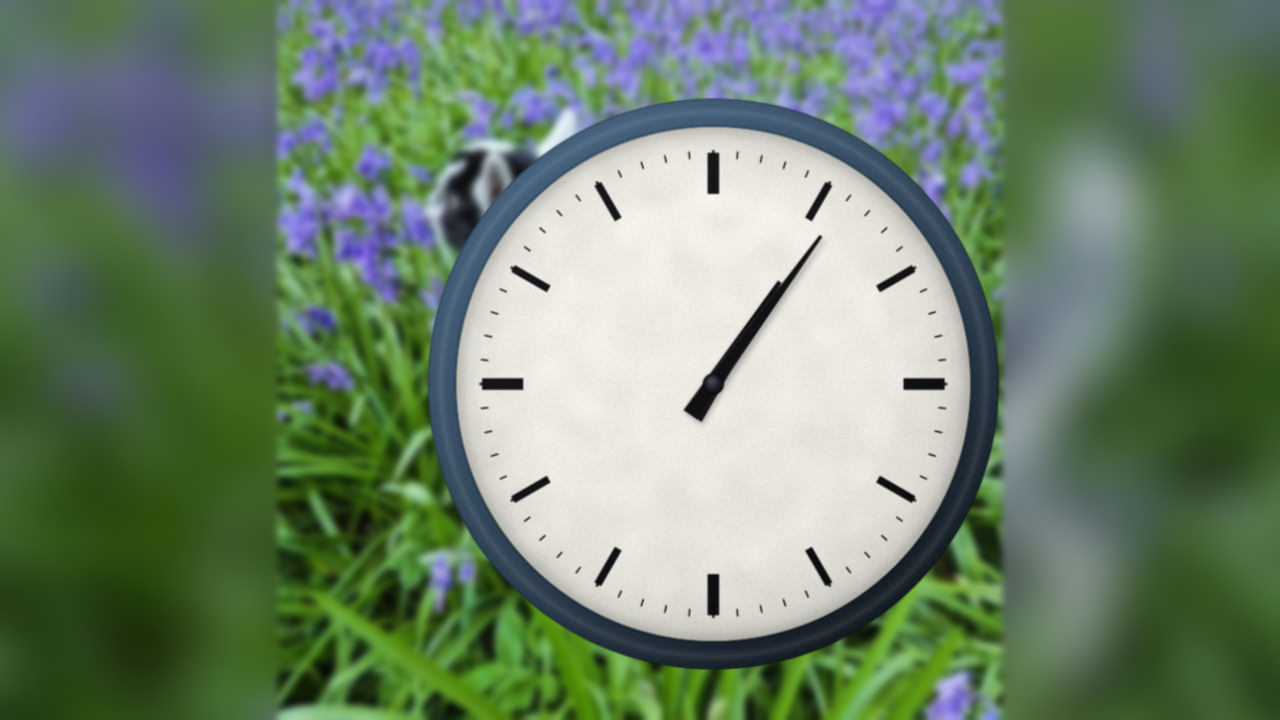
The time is **1:06**
